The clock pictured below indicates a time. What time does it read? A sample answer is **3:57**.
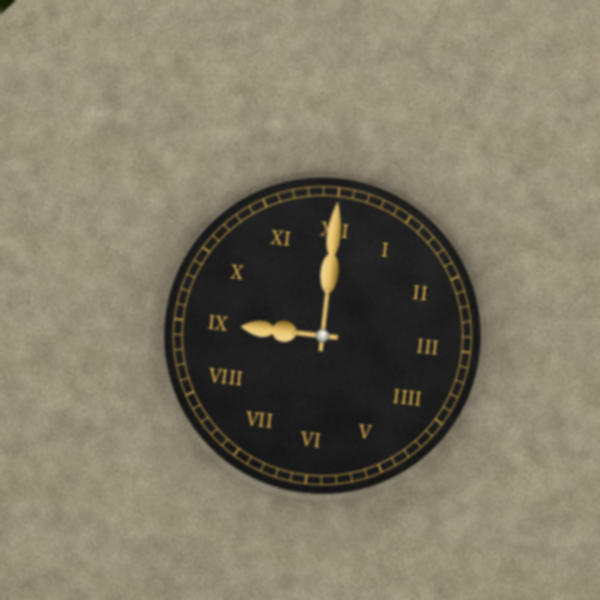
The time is **9:00**
